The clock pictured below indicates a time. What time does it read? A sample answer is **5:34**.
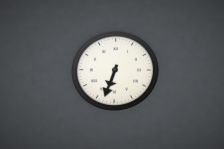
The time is **6:33**
